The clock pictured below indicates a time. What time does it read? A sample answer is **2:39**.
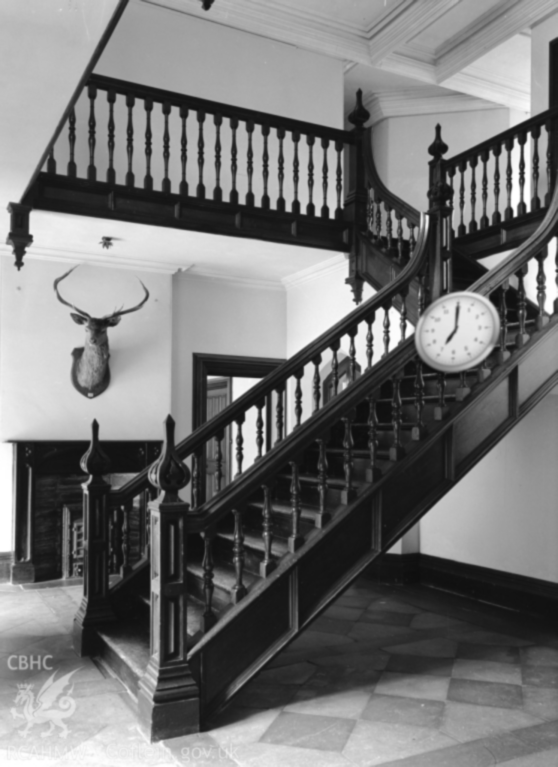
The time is **7:00**
